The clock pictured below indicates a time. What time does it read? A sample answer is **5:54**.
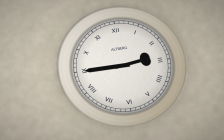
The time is **2:45**
